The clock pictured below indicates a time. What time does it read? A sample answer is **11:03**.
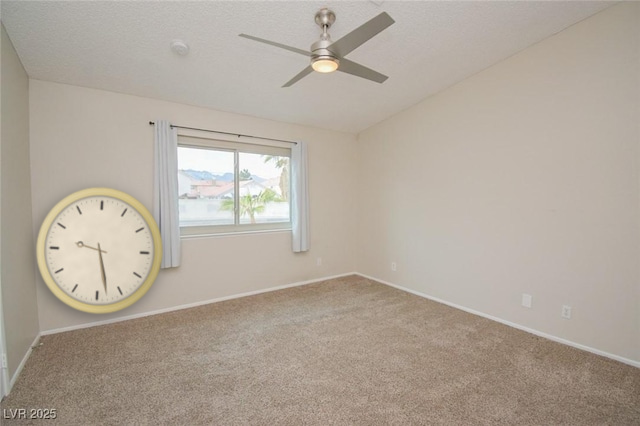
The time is **9:28**
